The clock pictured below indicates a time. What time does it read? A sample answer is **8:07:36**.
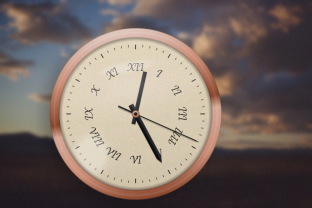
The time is **12:25:19**
